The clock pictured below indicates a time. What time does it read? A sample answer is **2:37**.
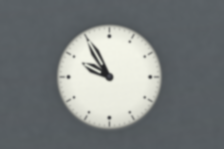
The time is **9:55**
